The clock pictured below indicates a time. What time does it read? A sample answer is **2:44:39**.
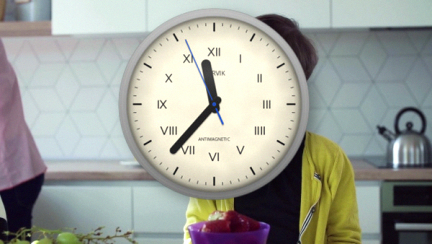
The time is **11:36:56**
